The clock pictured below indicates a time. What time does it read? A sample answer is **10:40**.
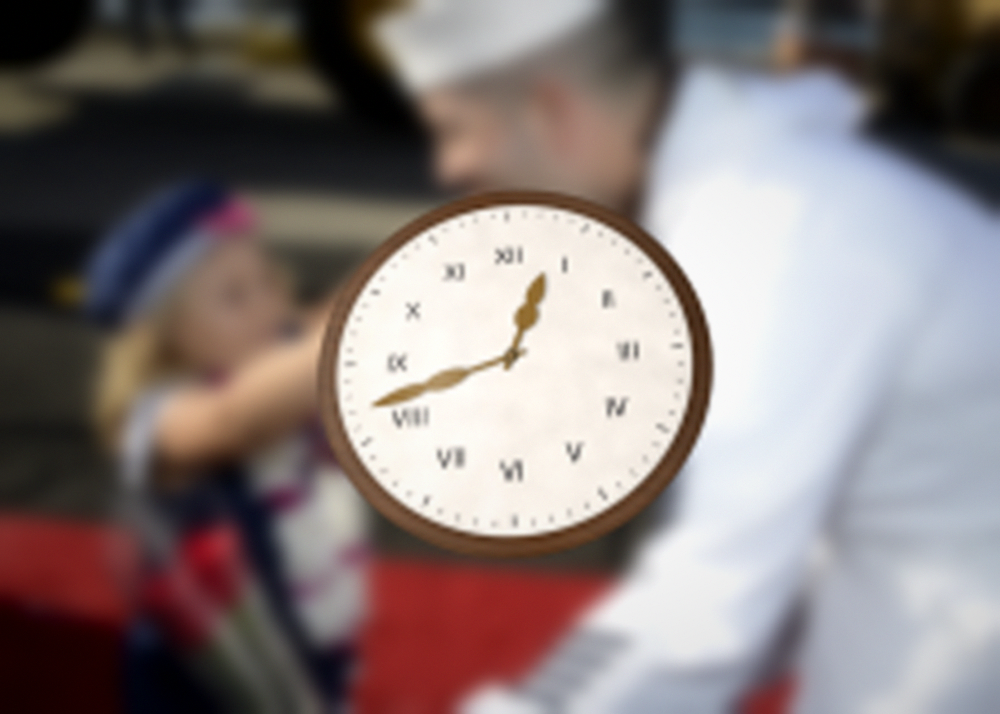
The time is **12:42**
